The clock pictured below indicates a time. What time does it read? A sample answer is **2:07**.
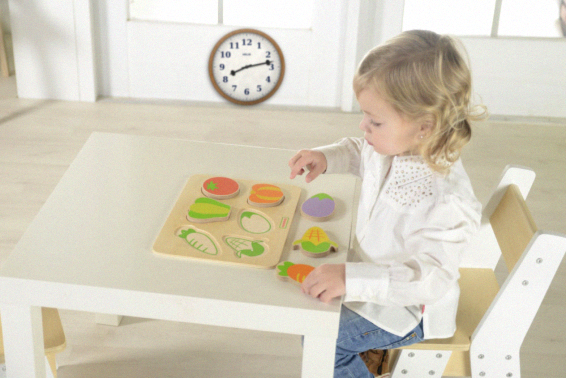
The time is **8:13**
